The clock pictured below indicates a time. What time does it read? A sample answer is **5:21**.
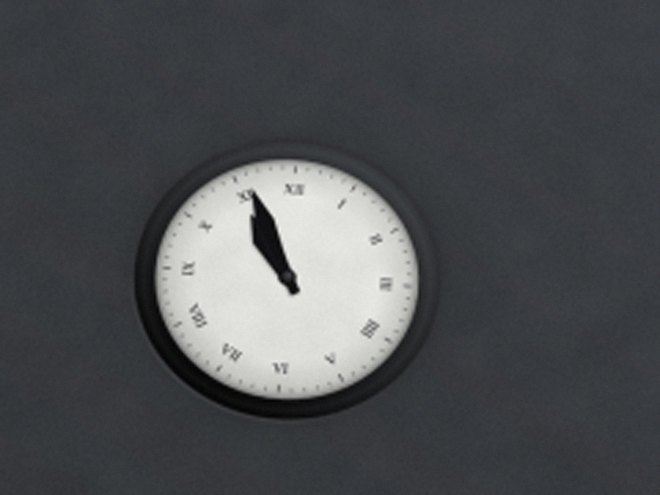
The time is **10:56**
